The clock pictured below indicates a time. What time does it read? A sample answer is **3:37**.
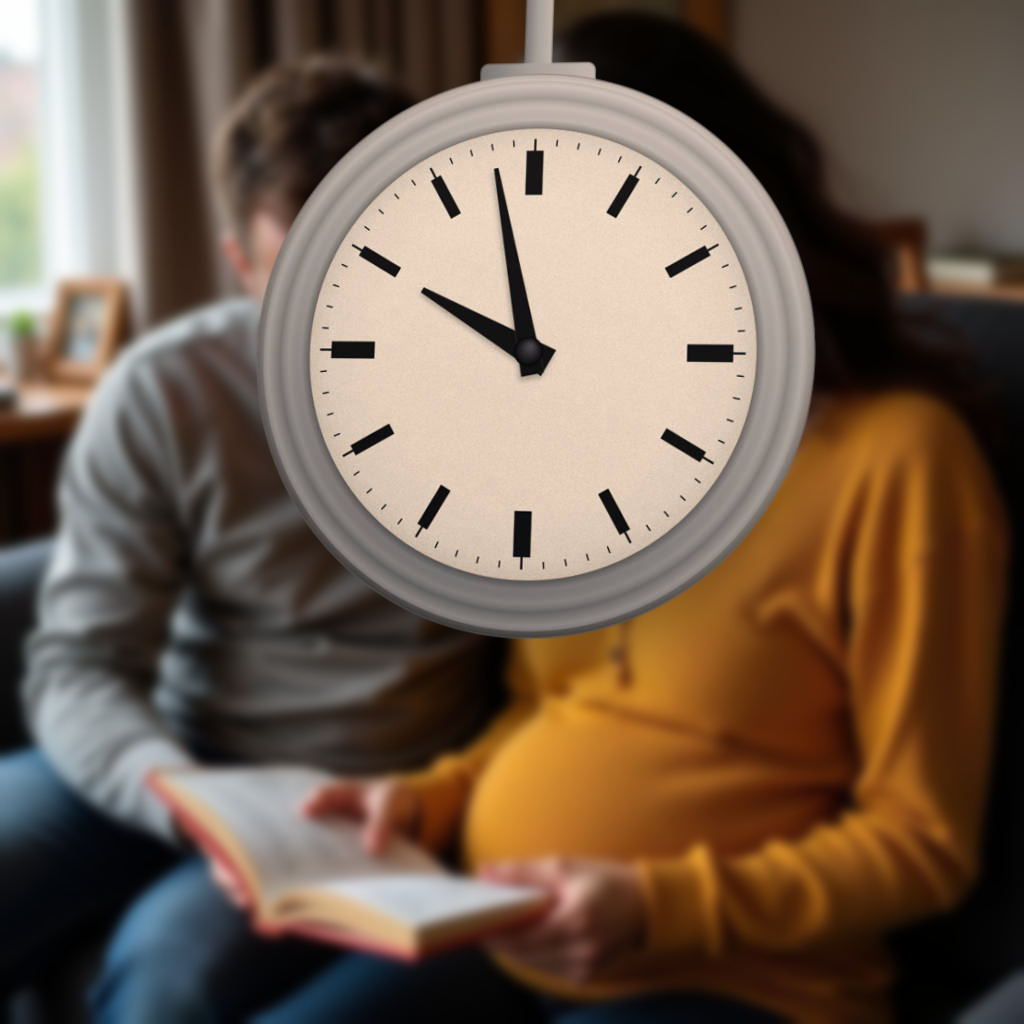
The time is **9:58**
